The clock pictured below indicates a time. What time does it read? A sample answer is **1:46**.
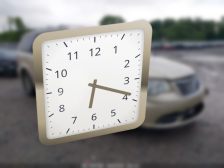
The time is **6:19**
